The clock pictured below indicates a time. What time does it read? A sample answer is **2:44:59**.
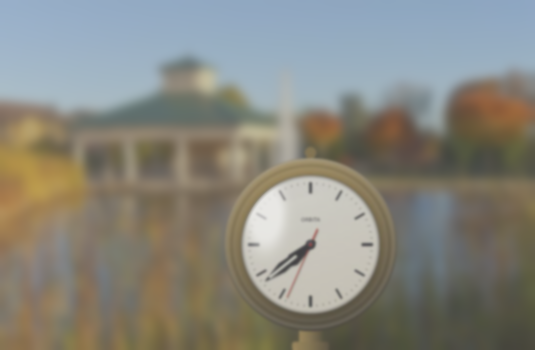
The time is **7:38:34**
